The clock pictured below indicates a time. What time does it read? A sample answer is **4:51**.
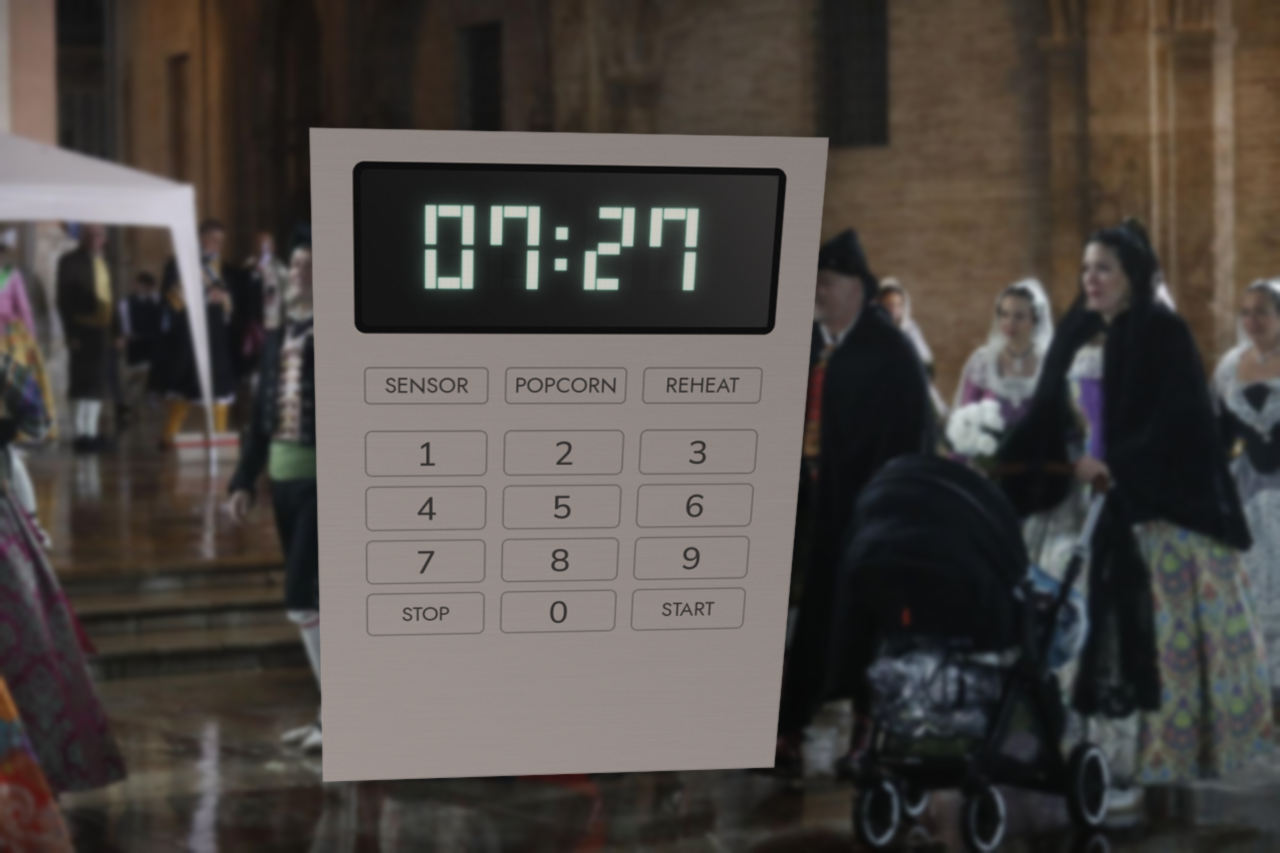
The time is **7:27**
